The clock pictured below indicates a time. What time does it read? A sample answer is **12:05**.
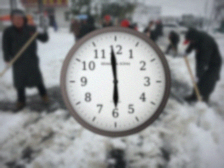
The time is **5:59**
